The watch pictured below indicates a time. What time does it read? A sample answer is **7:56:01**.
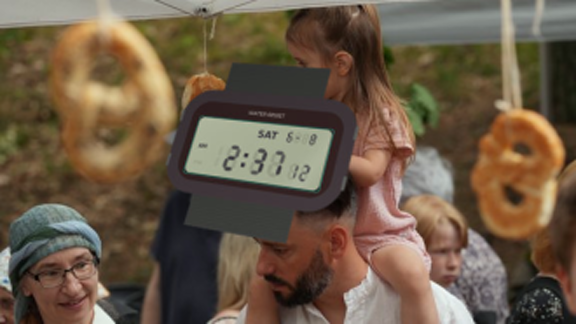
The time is **2:37:12**
